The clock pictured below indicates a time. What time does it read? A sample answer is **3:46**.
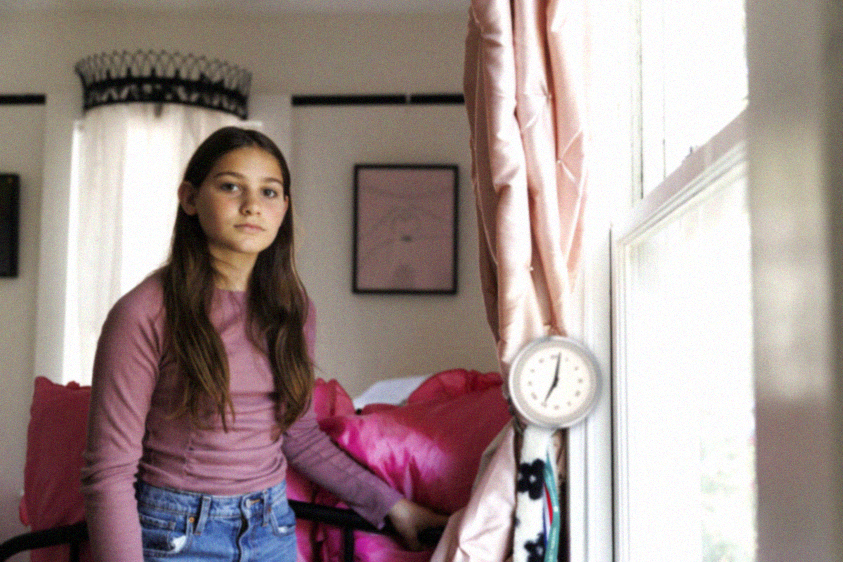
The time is **7:02**
